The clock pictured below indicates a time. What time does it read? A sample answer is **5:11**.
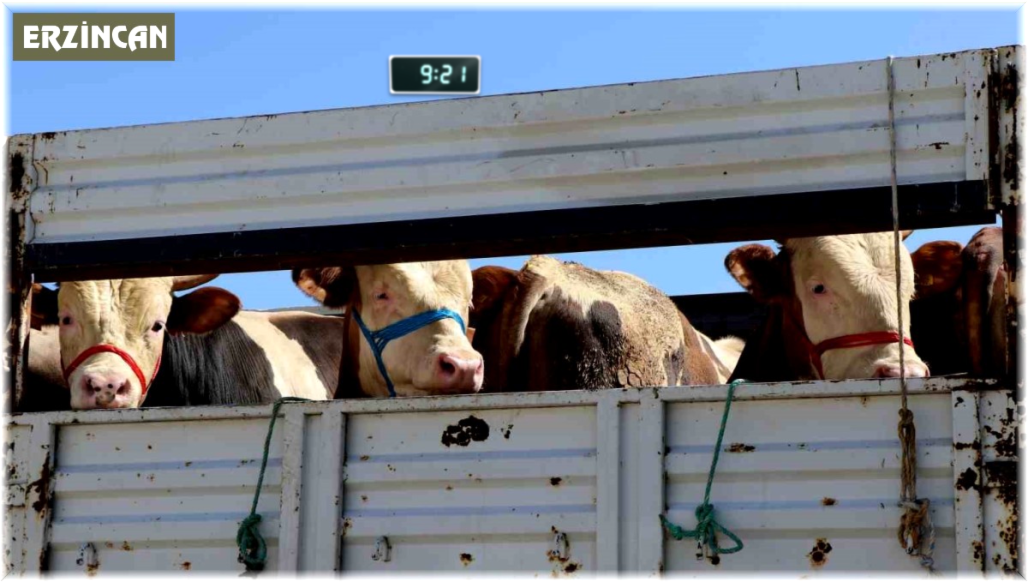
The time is **9:21**
